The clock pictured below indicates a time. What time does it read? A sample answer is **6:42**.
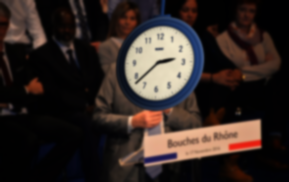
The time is **2:38**
